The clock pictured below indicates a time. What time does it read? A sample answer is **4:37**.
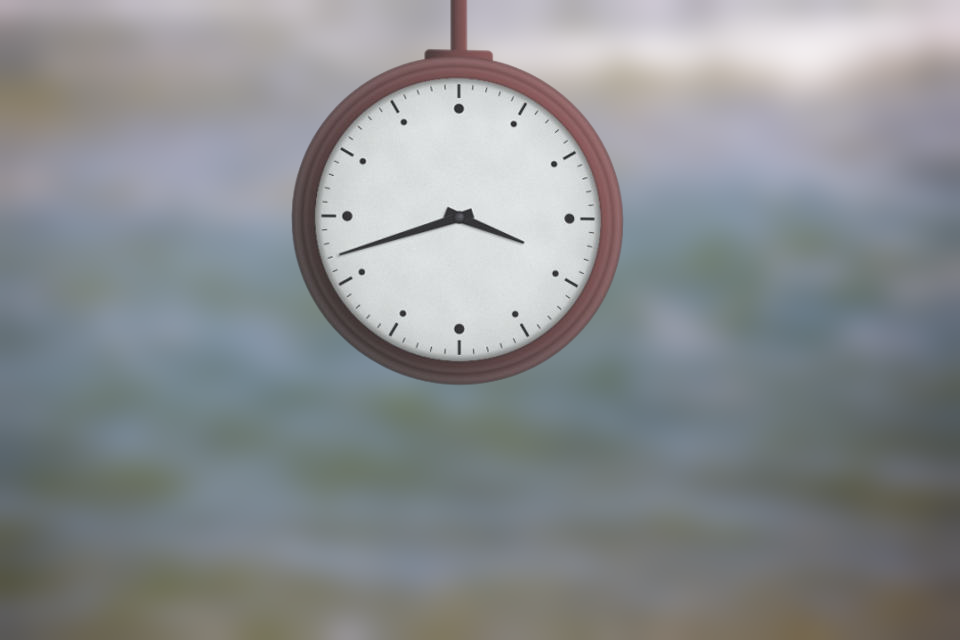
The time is **3:42**
